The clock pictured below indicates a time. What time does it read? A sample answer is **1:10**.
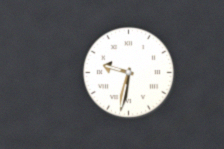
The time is **9:32**
